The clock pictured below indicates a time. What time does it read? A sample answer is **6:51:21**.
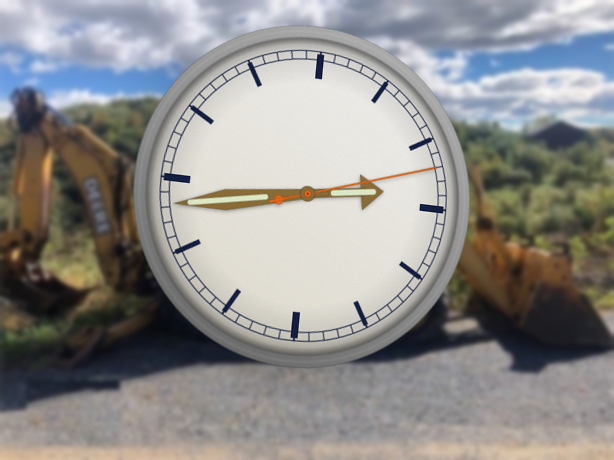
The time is **2:43:12**
